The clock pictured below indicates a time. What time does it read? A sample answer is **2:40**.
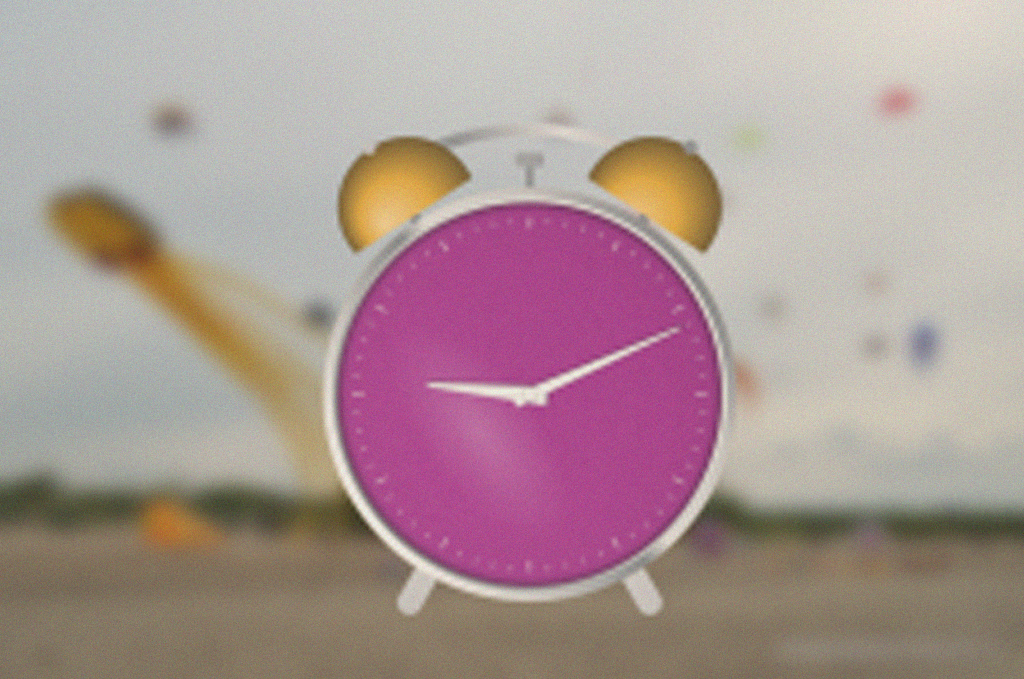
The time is **9:11**
